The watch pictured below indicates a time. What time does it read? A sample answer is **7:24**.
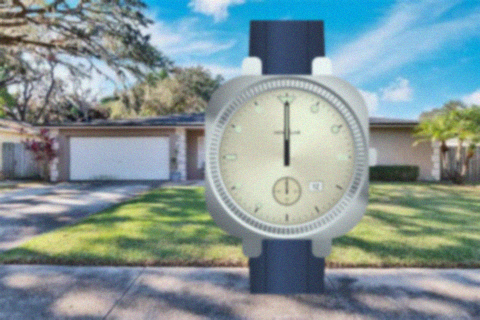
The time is **12:00**
